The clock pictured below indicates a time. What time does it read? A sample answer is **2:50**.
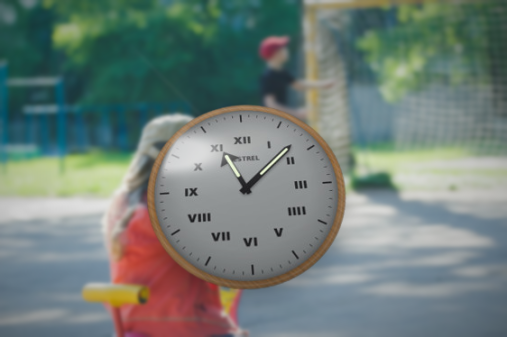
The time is **11:08**
